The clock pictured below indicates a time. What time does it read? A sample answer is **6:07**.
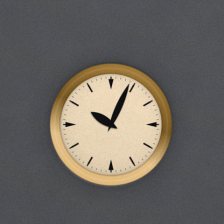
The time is **10:04**
